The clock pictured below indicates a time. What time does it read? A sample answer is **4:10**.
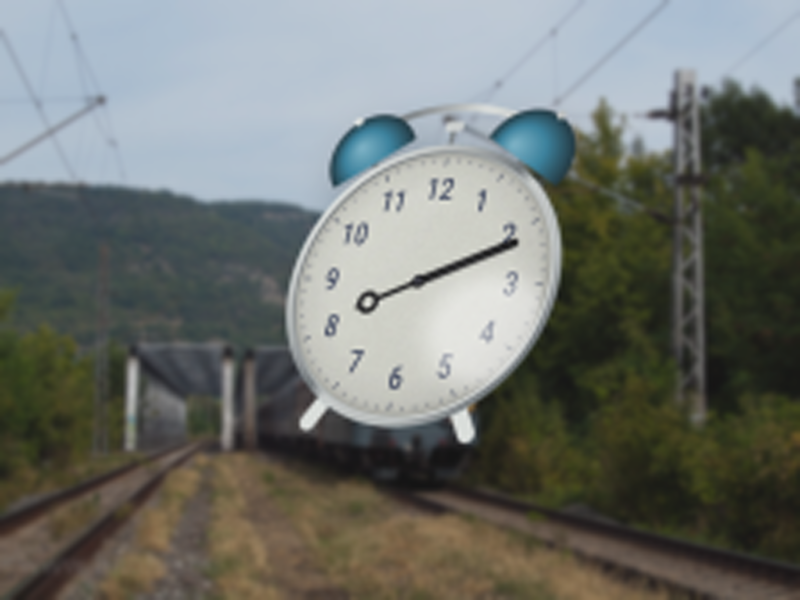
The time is **8:11**
